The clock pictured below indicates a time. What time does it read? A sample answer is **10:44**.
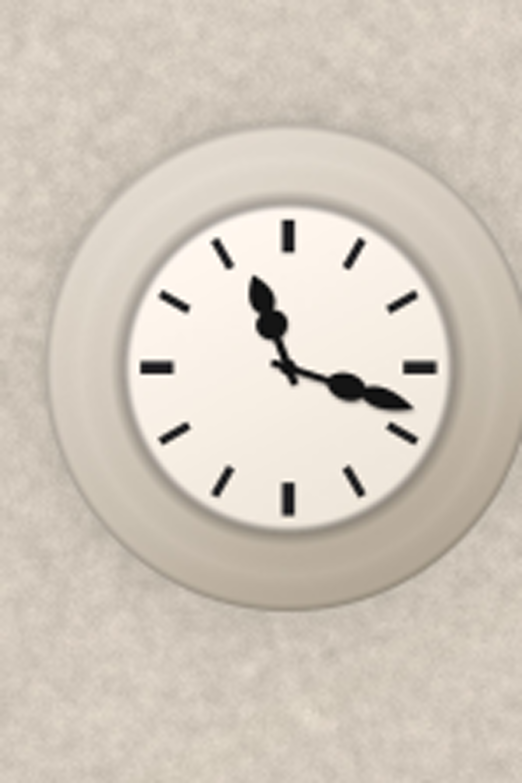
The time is **11:18**
